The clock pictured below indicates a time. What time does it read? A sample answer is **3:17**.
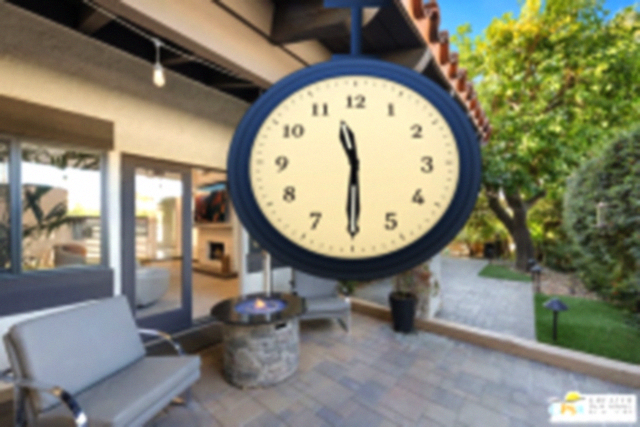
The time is **11:30**
